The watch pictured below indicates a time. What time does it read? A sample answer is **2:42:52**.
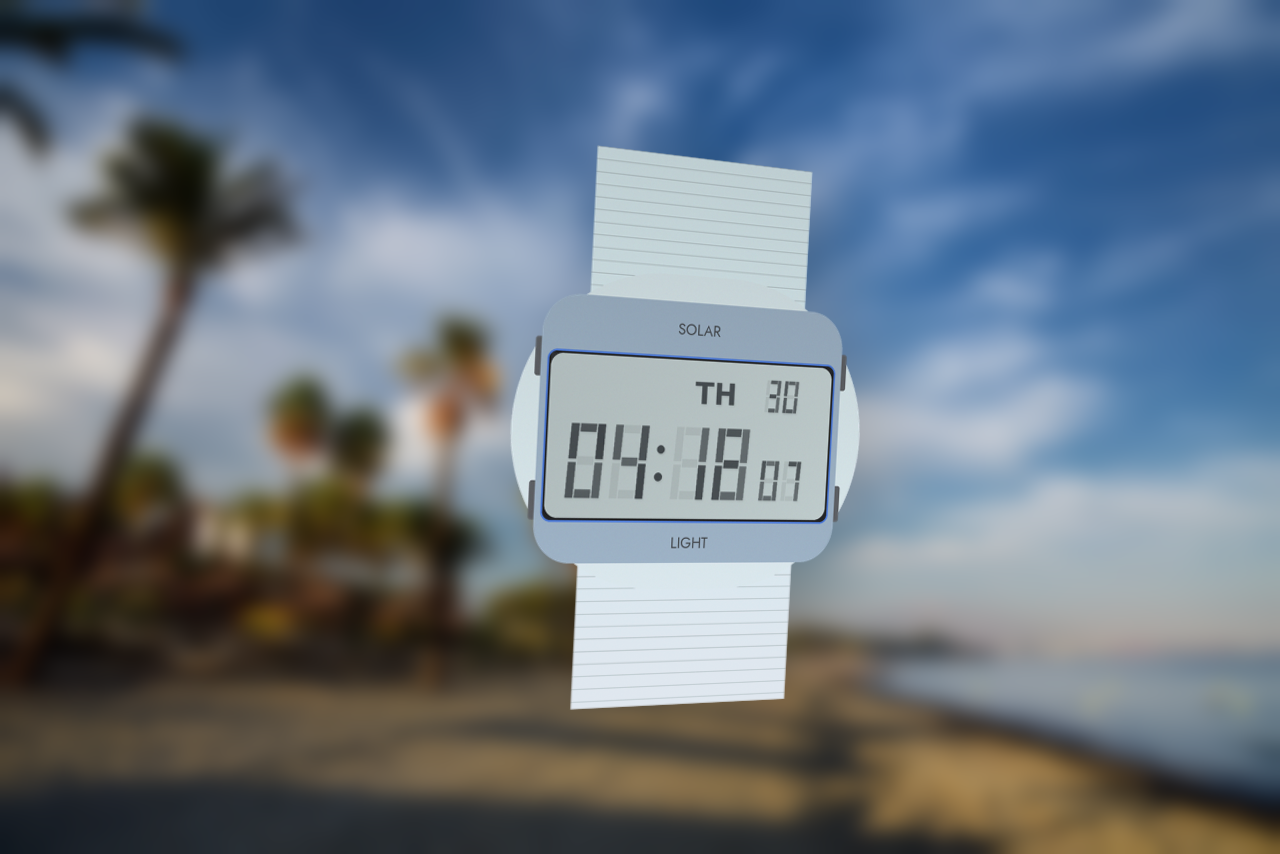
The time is **4:18:07**
